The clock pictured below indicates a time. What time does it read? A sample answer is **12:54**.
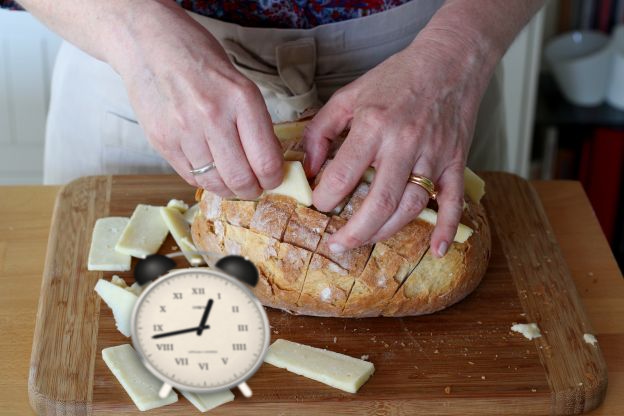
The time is **12:43**
